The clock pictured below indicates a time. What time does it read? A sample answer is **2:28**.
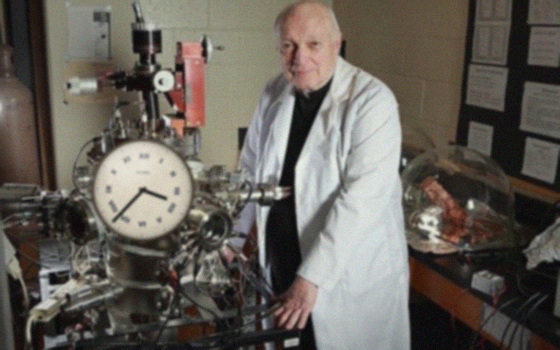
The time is **3:37**
